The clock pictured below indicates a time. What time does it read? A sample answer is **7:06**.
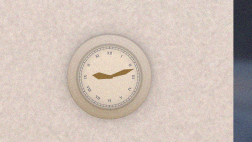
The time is **9:12**
